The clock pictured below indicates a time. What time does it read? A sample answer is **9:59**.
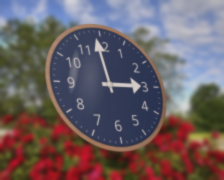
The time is **2:59**
